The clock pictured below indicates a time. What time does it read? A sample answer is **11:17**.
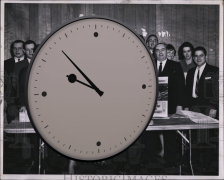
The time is **9:53**
